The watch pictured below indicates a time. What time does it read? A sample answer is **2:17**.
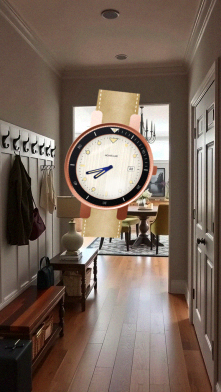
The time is **7:42**
